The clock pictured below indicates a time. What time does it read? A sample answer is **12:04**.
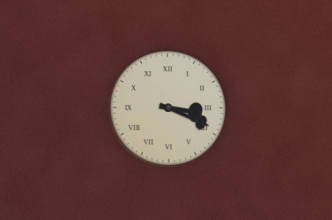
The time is **3:19**
